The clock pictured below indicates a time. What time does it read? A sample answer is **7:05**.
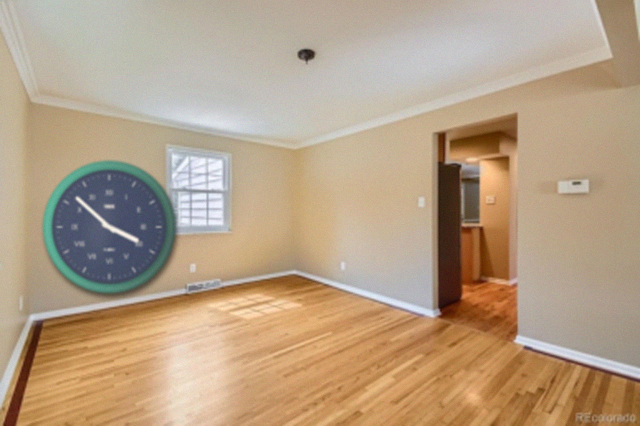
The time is **3:52**
